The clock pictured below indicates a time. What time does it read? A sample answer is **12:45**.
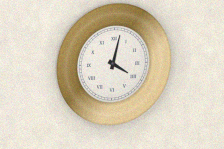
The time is **4:02**
